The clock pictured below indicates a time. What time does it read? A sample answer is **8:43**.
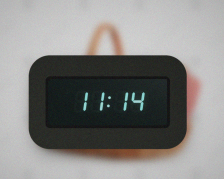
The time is **11:14**
